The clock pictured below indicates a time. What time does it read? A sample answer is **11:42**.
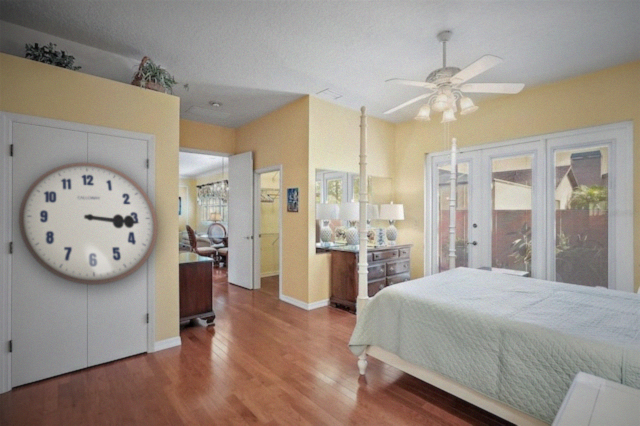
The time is **3:16**
